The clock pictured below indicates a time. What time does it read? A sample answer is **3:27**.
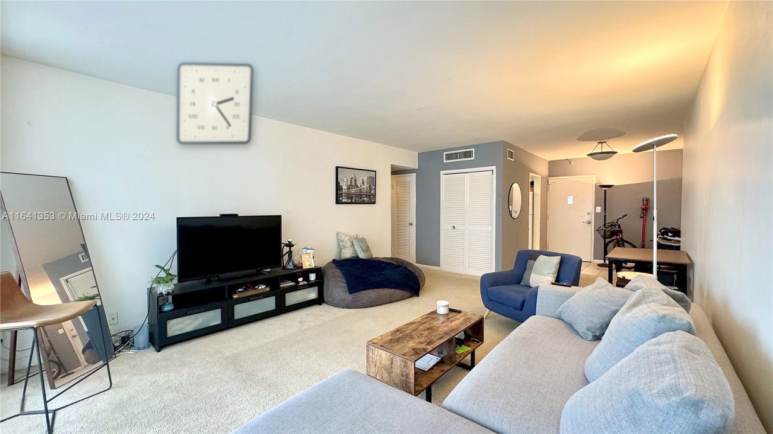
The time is **2:24**
